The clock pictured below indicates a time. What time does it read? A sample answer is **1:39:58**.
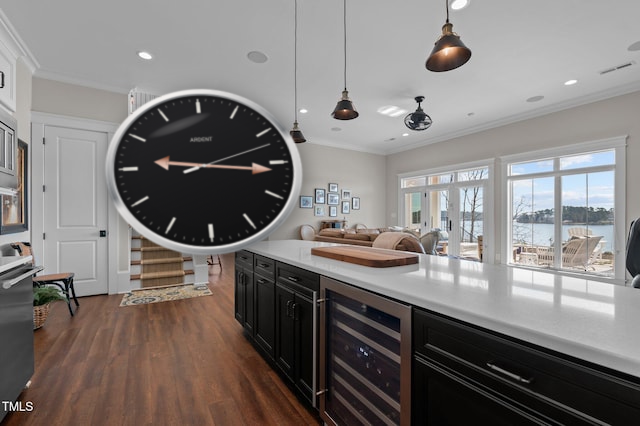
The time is **9:16:12**
